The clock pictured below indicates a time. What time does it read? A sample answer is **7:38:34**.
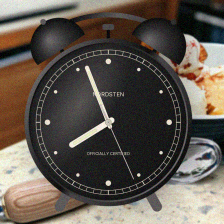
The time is **7:56:26**
